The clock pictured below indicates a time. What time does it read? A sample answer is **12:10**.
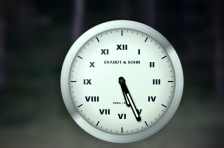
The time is **5:26**
